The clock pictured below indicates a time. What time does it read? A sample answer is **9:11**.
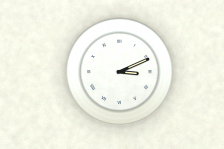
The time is **3:11**
